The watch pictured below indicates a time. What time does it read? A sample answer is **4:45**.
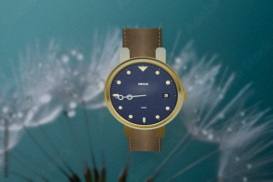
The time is **8:44**
